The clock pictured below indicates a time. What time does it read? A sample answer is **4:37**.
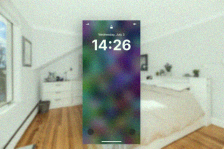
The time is **14:26**
